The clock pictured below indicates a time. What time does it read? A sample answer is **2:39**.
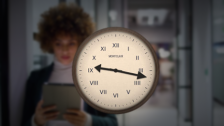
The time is **9:17**
